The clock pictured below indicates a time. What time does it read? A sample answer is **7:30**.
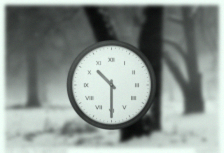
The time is **10:30**
